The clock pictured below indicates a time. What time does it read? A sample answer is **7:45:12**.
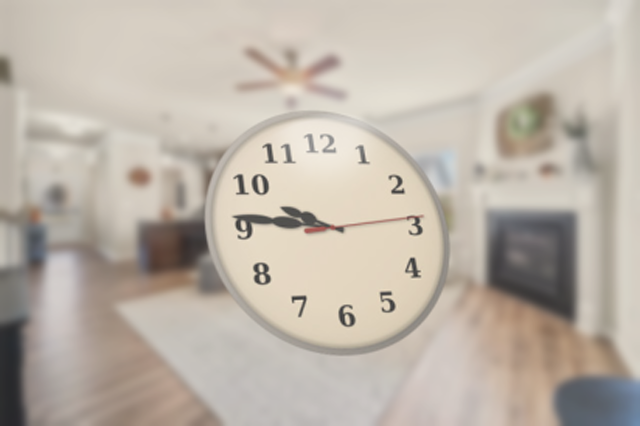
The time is **9:46:14**
